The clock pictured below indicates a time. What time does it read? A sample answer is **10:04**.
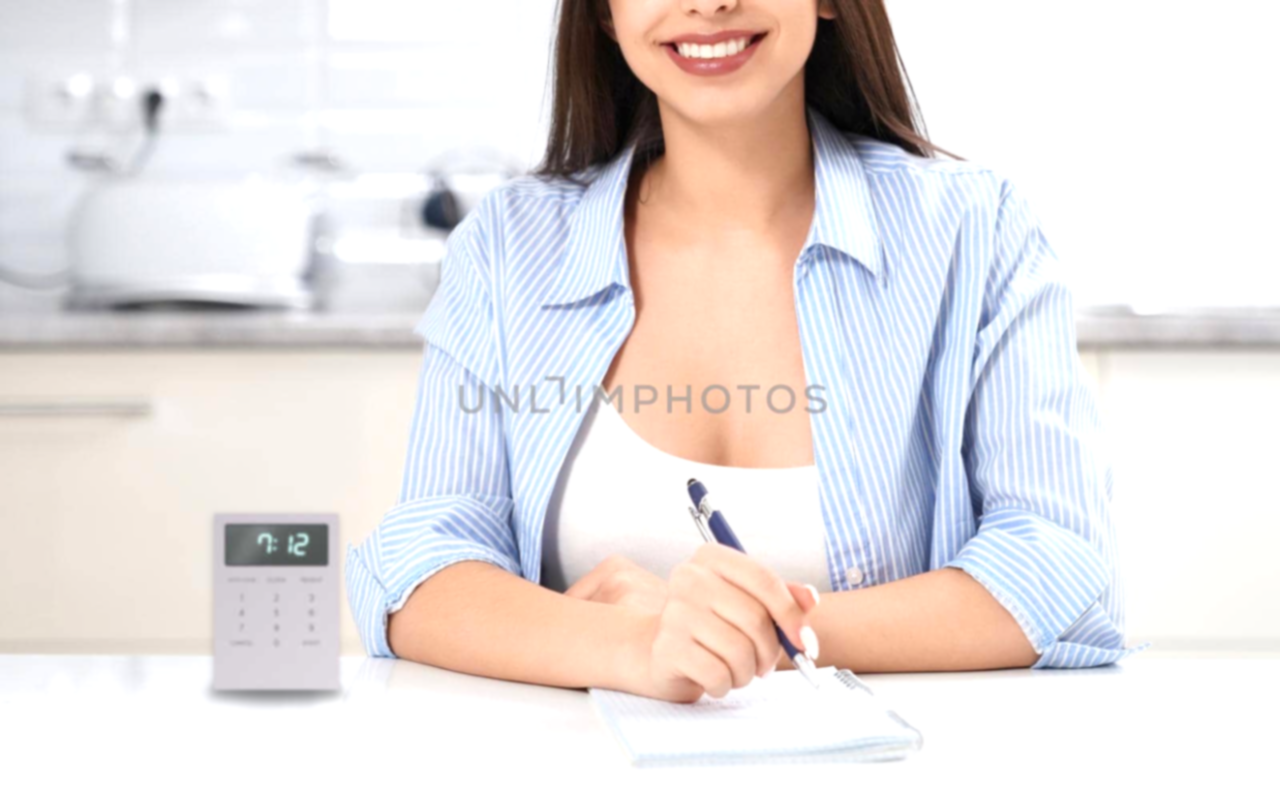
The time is **7:12**
